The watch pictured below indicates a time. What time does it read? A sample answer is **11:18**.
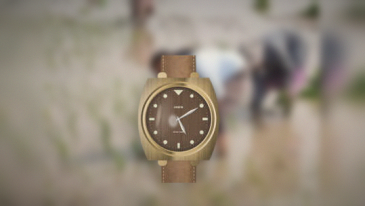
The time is **5:10**
